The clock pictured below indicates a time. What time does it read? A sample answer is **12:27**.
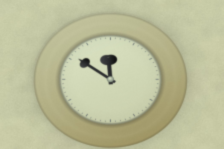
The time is **11:51**
